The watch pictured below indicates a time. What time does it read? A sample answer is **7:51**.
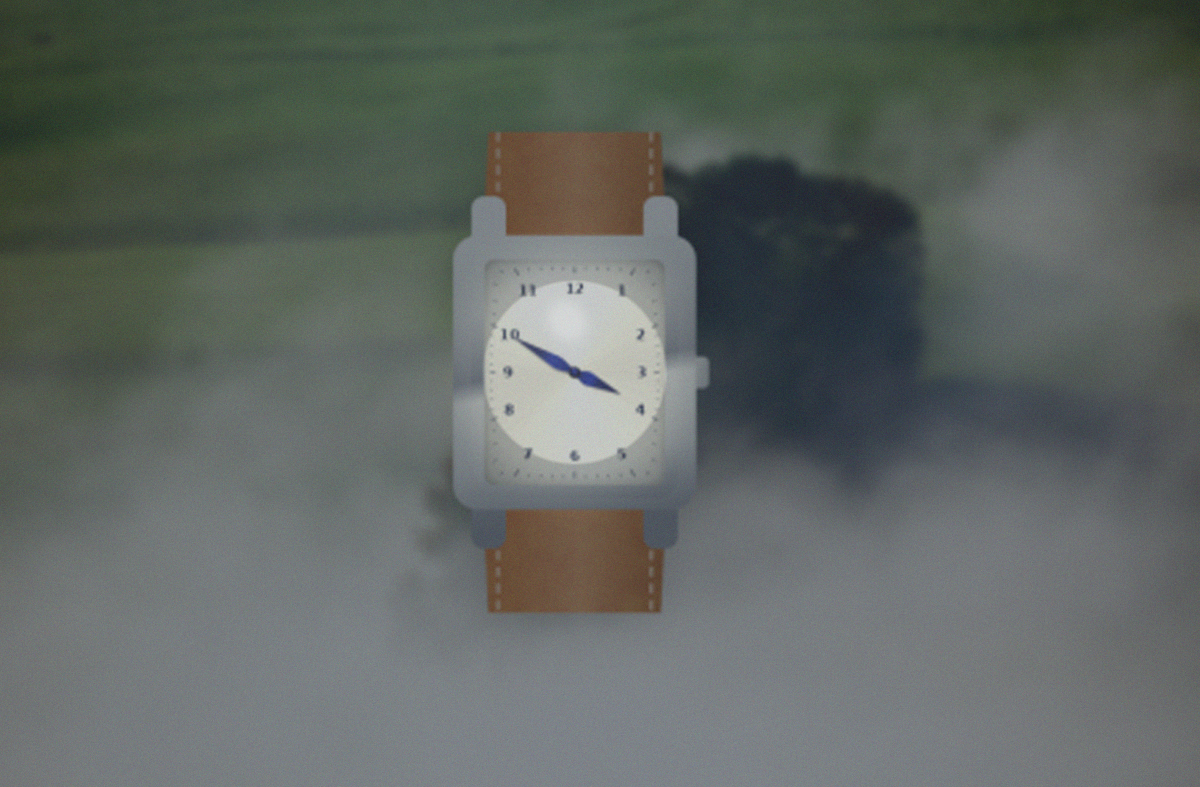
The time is **3:50**
